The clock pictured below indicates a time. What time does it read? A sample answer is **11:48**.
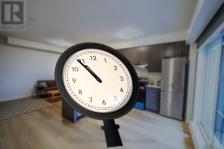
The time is **10:54**
